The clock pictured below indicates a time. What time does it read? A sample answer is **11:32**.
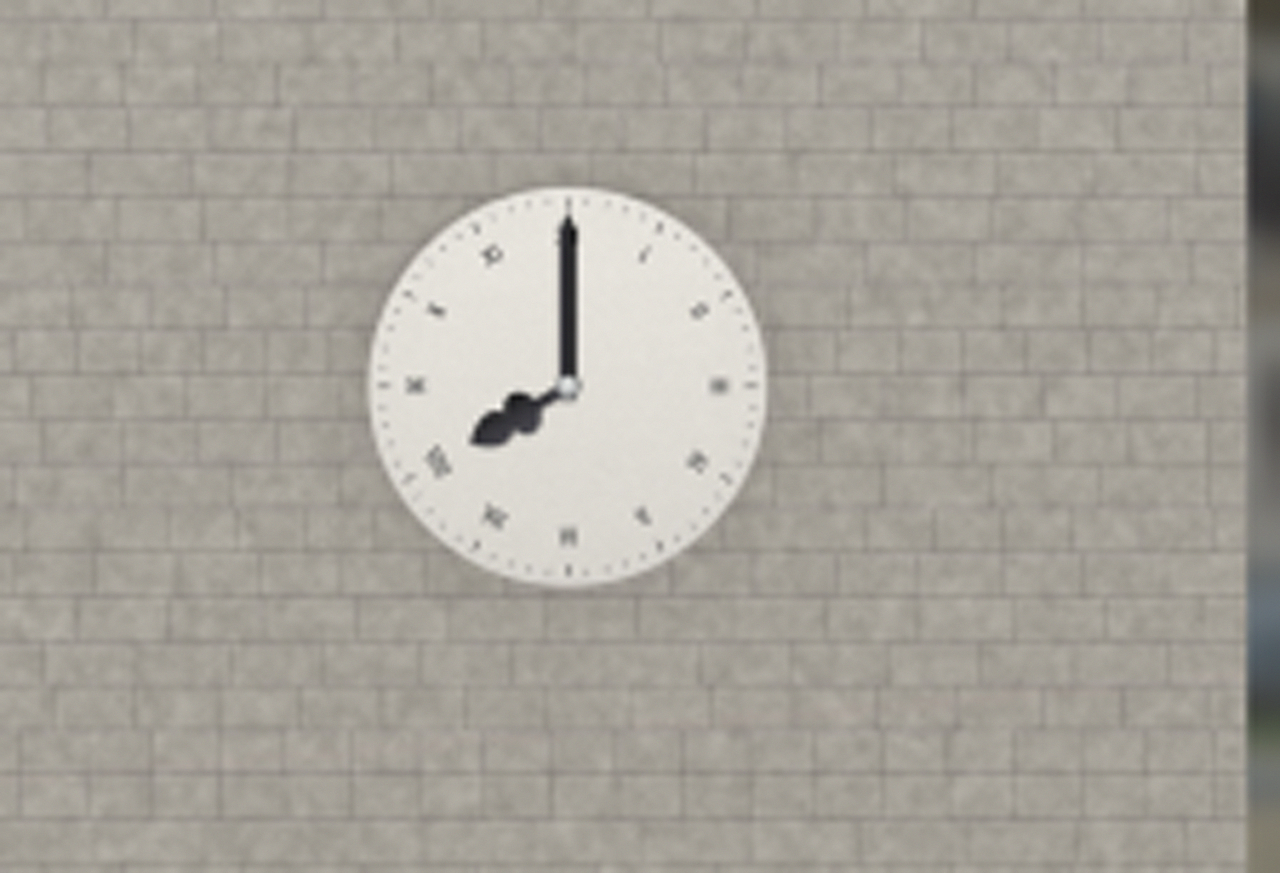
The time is **8:00**
